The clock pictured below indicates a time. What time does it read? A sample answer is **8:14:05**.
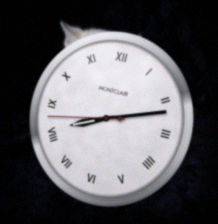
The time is **8:11:43**
